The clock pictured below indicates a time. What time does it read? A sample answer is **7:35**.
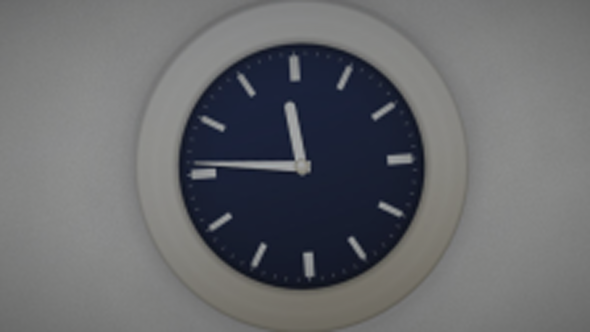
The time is **11:46**
